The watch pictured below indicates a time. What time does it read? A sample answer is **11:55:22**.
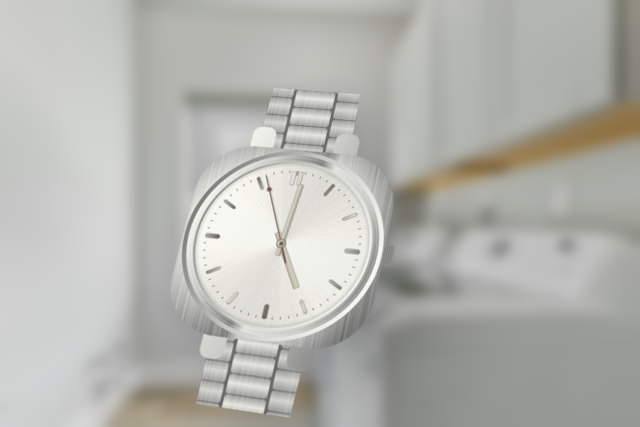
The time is **5:00:56**
